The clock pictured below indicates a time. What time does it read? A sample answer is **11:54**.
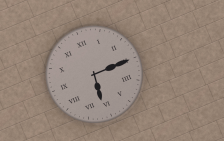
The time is **6:15**
